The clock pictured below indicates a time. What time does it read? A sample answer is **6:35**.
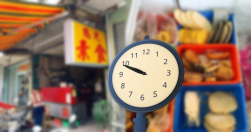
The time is **9:49**
